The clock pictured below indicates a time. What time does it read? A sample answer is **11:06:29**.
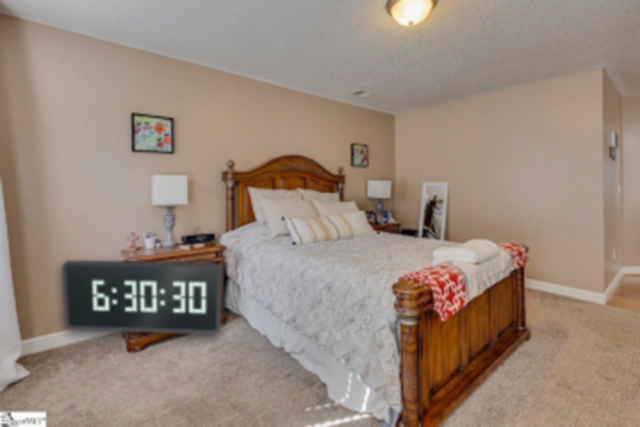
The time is **6:30:30**
